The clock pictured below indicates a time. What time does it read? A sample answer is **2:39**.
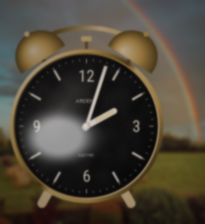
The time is **2:03**
